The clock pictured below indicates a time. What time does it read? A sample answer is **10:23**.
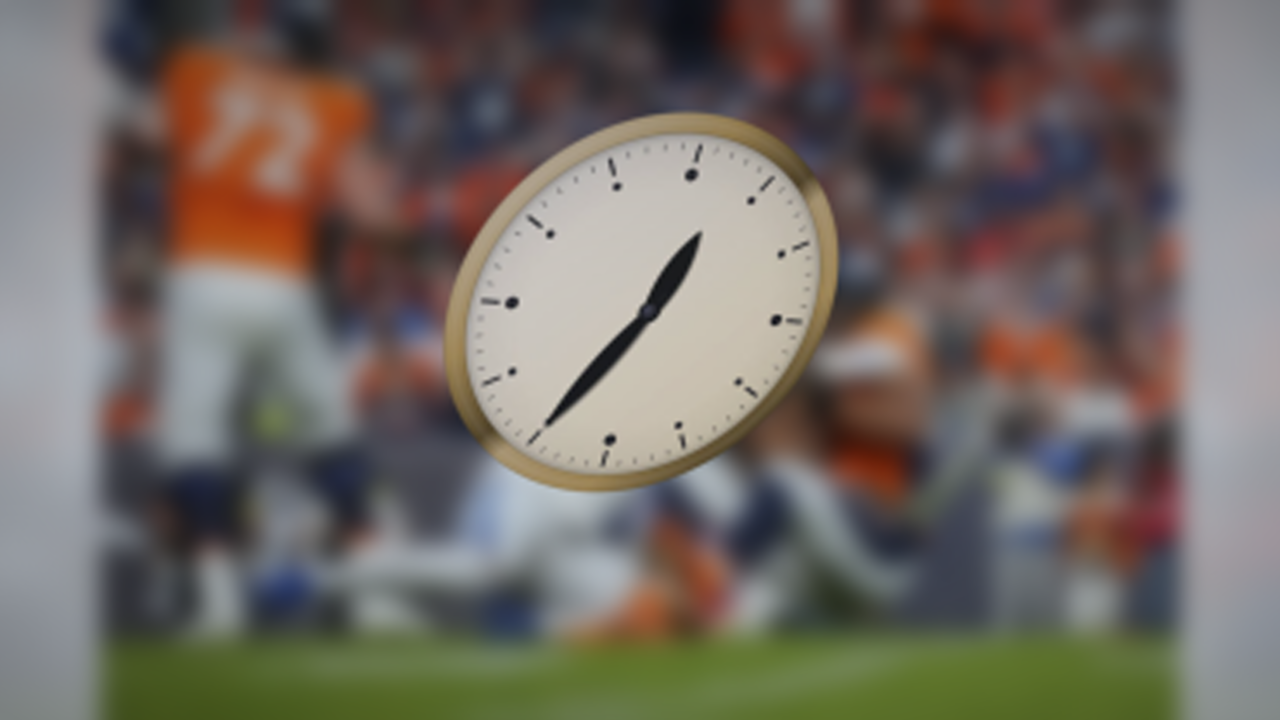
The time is **12:35**
